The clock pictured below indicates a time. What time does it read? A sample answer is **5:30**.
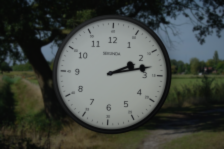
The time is **2:13**
